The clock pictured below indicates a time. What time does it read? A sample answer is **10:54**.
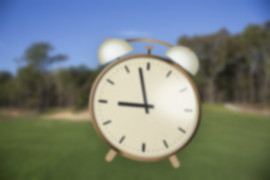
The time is **8:58**
